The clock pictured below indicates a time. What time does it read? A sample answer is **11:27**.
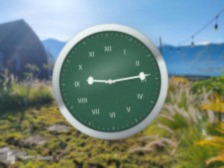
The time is **9:14**
